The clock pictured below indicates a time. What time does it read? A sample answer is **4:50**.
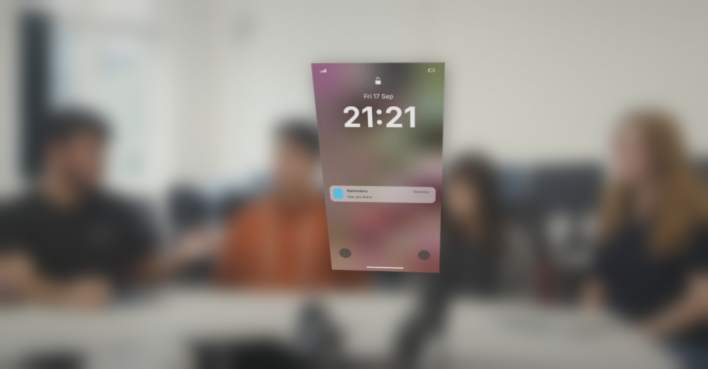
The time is **21:21**
